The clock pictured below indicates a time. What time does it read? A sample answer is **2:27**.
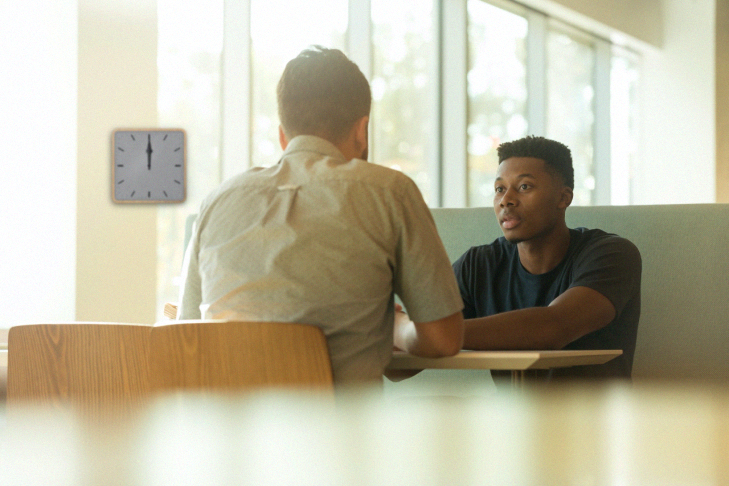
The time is **12:00**
